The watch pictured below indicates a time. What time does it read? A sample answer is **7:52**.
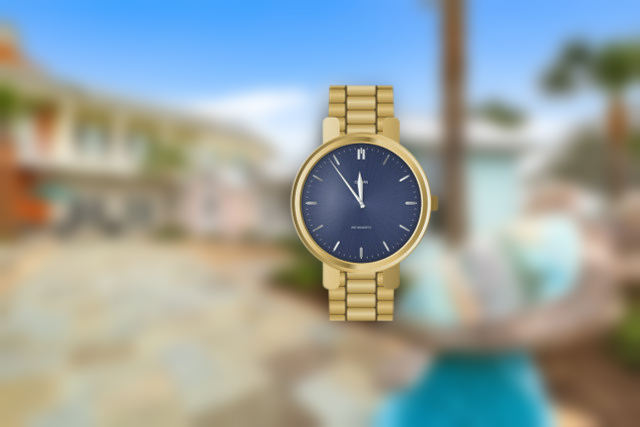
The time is **11:54**
